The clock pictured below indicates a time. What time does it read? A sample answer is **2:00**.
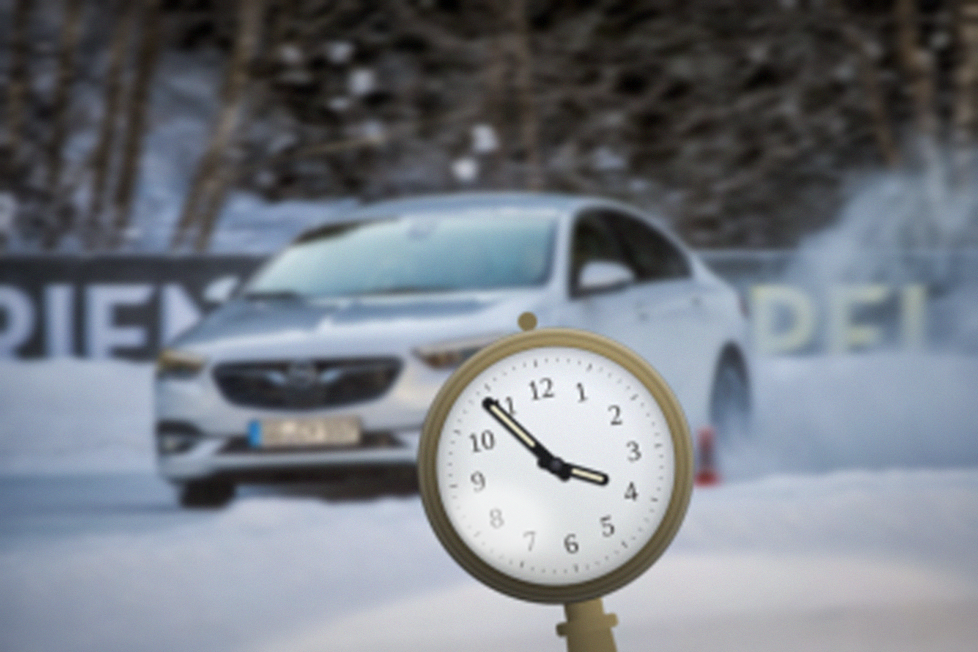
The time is **3:54**
